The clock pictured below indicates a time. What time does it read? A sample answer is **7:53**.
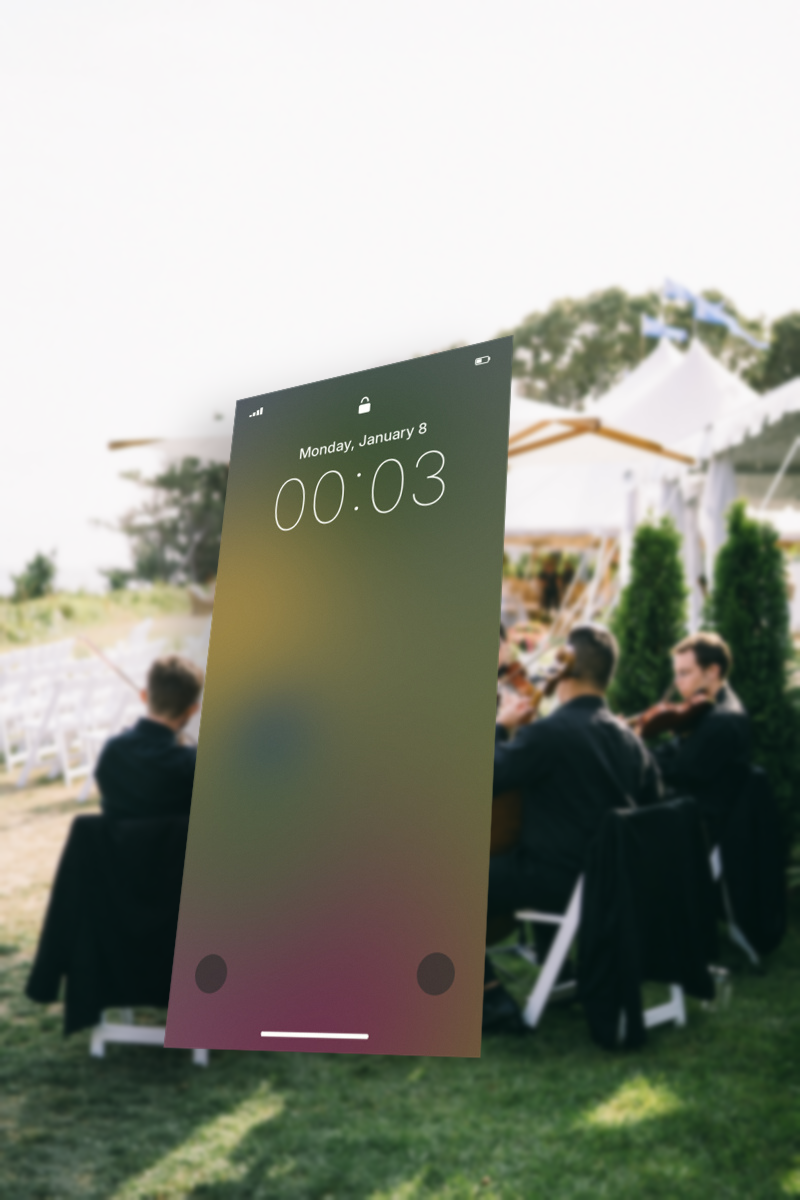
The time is **0:03**
